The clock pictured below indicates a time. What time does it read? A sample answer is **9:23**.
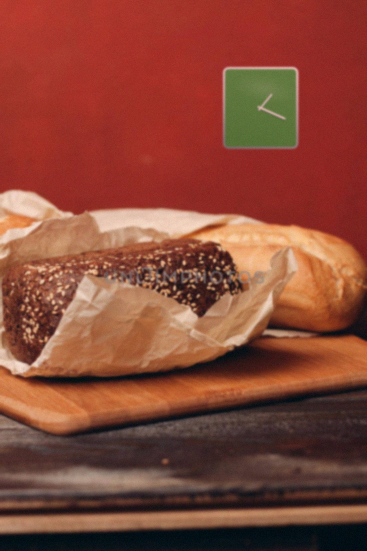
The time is **1:19**
